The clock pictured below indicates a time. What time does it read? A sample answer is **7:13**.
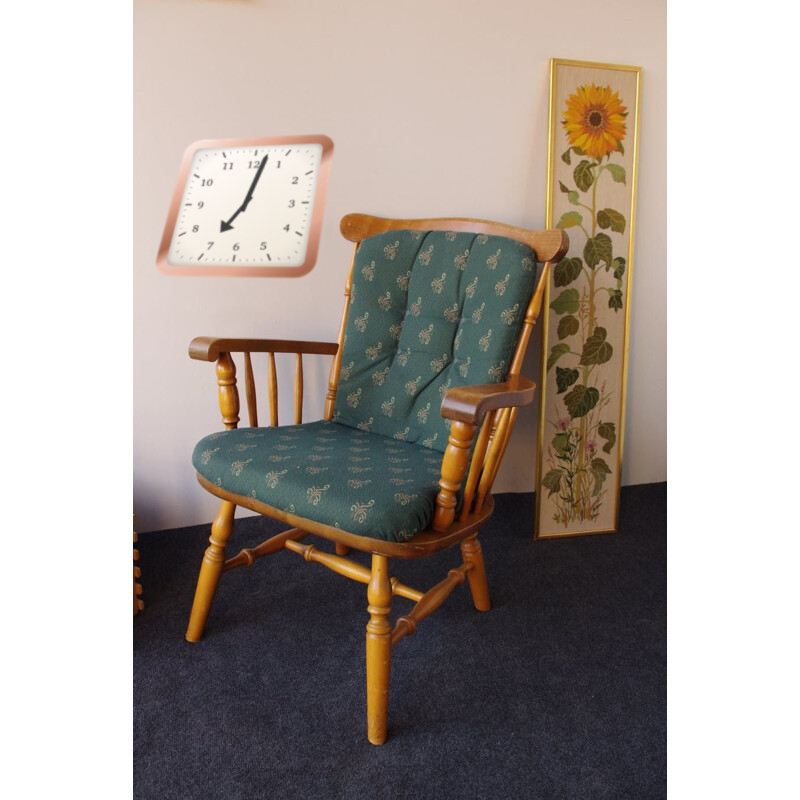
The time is **7:02**
